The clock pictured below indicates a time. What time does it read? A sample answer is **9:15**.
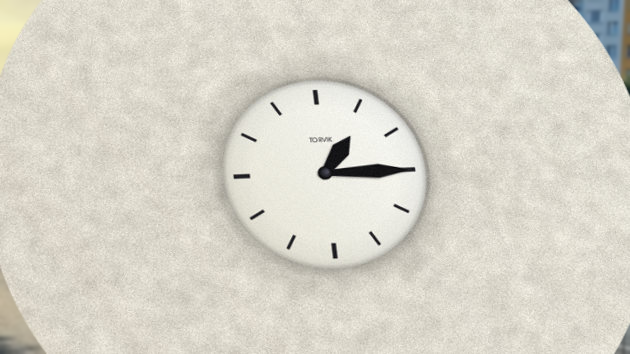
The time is **1:15**
